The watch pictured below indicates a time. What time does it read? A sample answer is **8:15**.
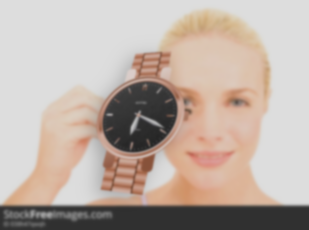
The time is **6:19**
